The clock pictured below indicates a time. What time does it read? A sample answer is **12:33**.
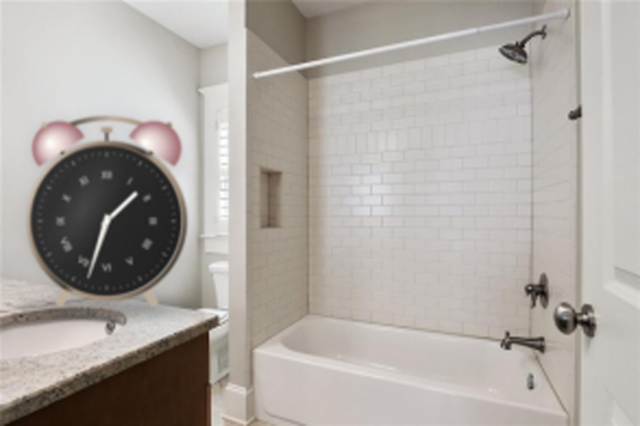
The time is **1:33**
